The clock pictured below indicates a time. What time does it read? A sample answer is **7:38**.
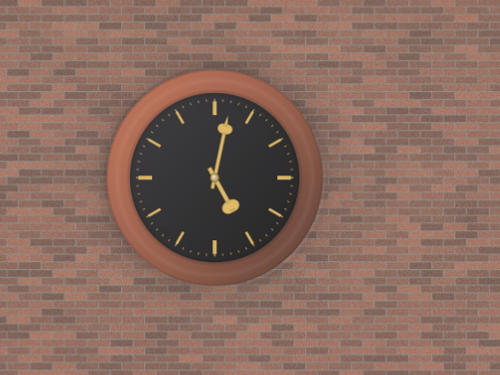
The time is **5:02**
